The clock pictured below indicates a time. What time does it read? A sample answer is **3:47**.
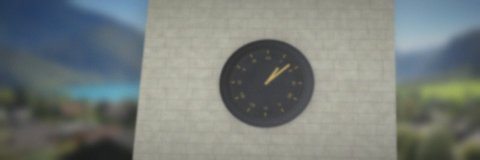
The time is **1:08**
